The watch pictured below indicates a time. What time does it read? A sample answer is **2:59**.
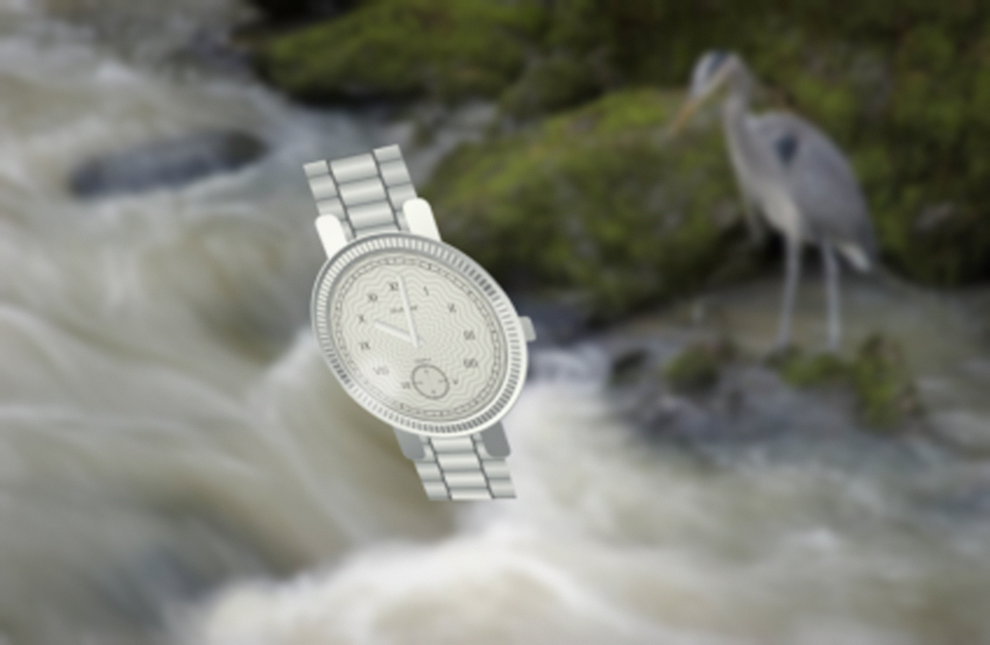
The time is **10:01**
